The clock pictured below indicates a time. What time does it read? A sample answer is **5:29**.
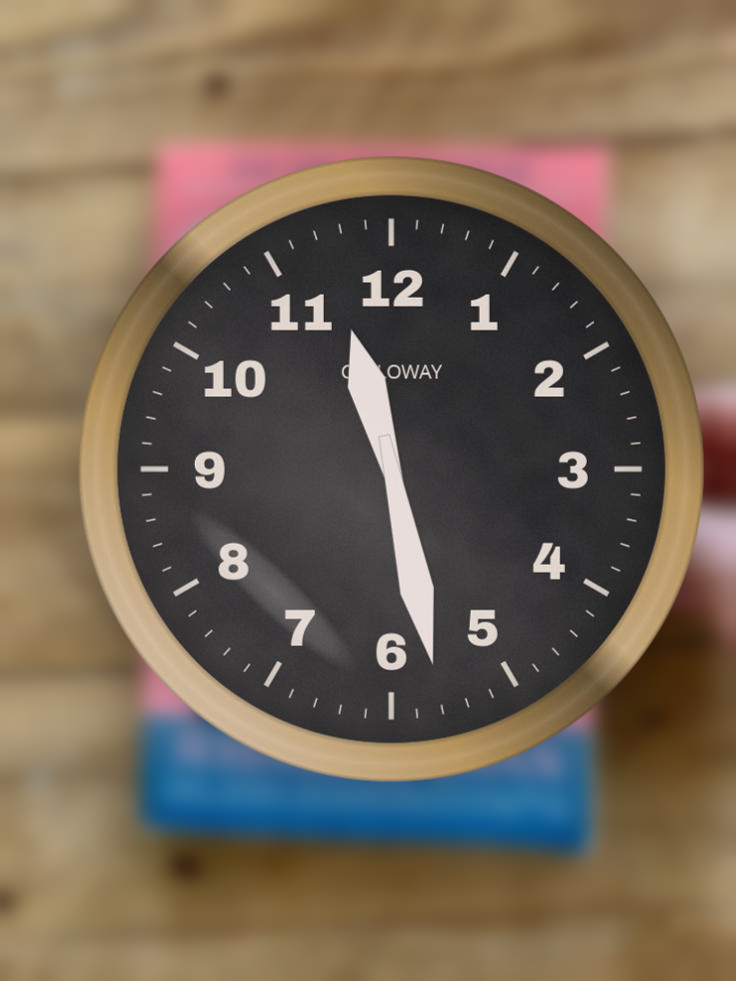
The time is **11:28**
